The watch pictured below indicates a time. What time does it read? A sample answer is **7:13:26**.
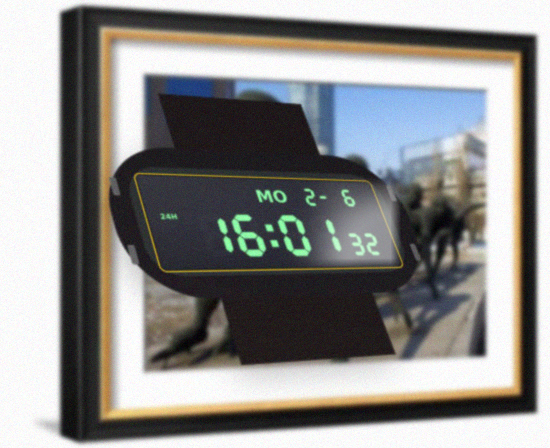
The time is **16:01:32**
